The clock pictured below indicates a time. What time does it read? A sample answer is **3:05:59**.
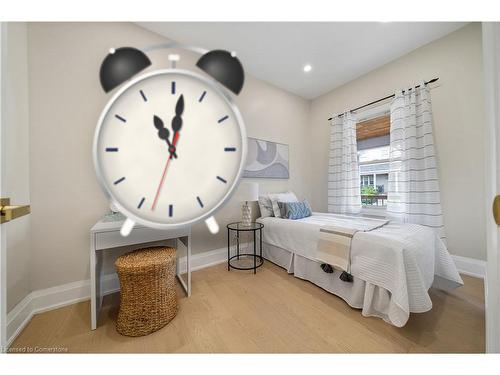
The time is **11:01:33**
